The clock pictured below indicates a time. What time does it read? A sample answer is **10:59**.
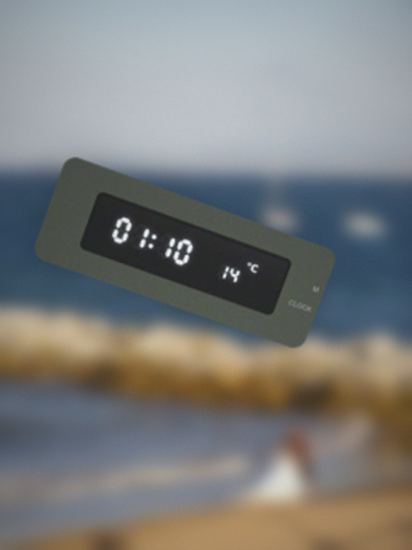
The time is **1:10**
